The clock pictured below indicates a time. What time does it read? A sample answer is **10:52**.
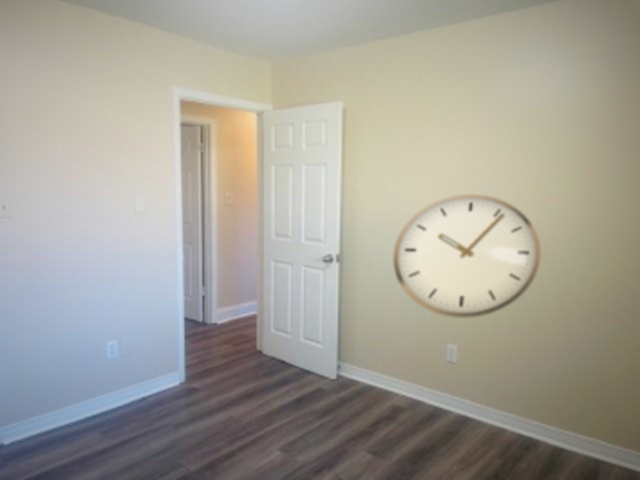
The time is **10:06**
